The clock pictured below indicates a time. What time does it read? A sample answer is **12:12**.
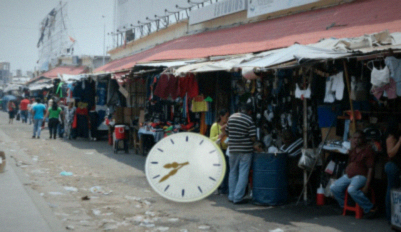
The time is **8:38**
